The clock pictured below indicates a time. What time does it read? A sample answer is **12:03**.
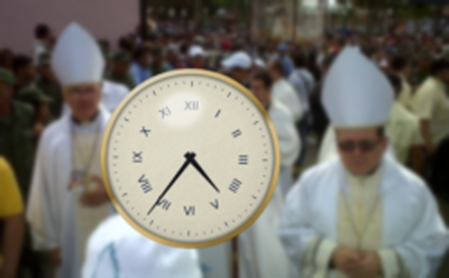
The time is **4:36**
